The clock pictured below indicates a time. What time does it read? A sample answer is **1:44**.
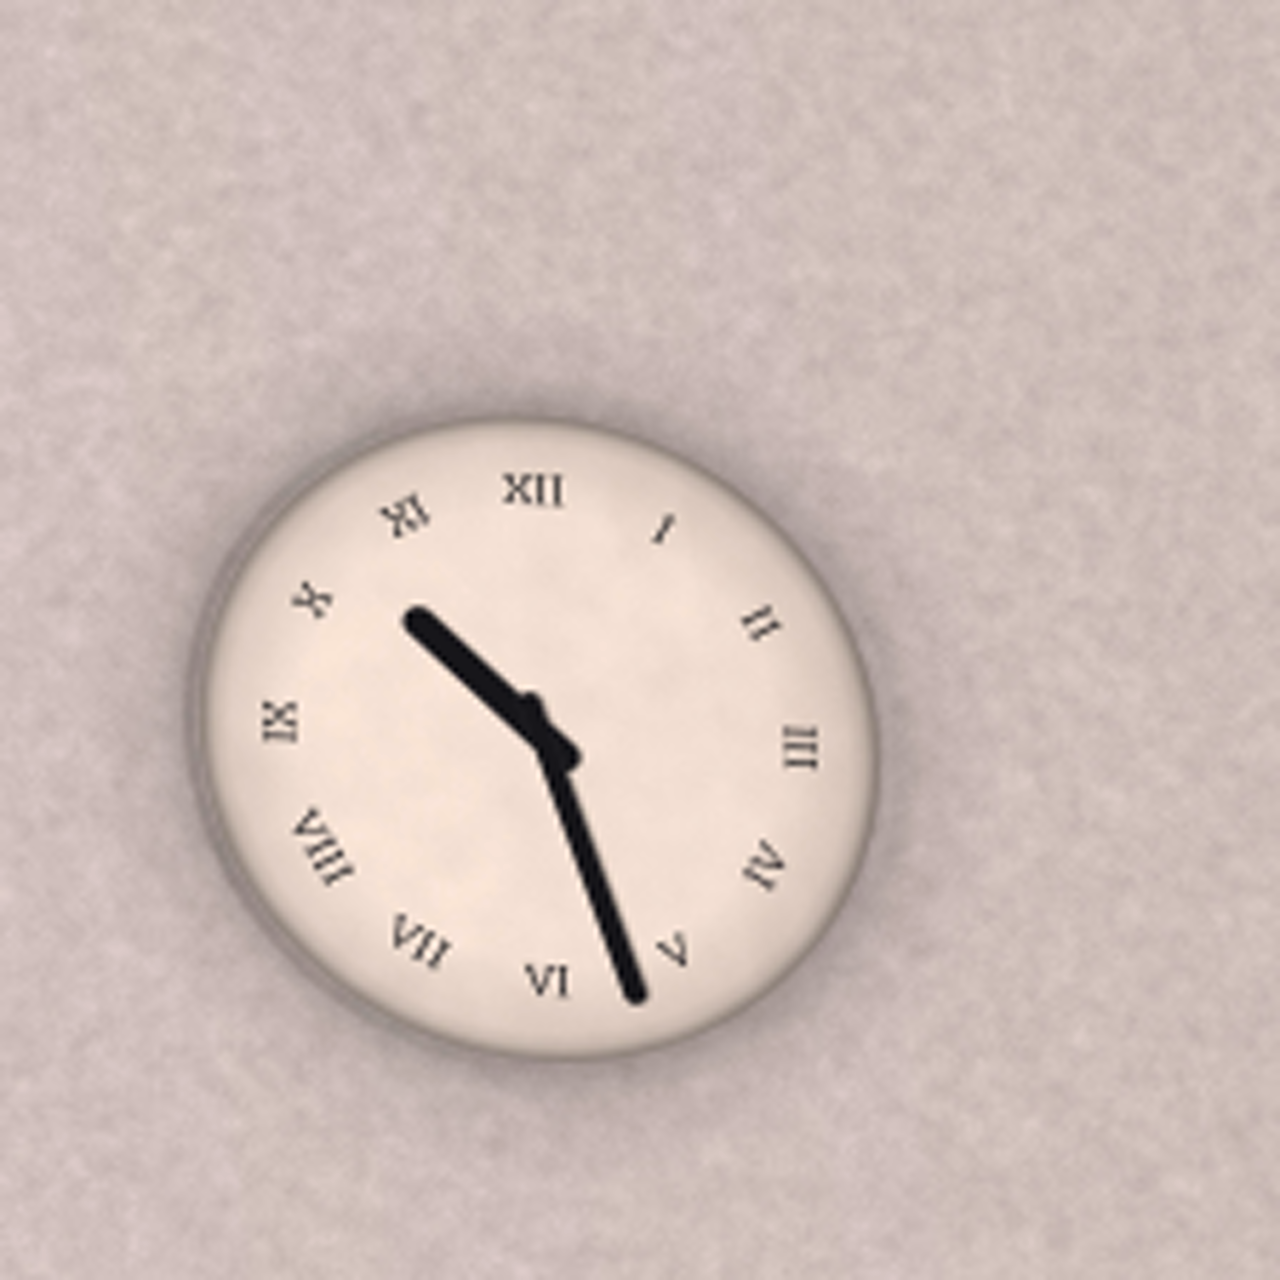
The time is **10:27**
